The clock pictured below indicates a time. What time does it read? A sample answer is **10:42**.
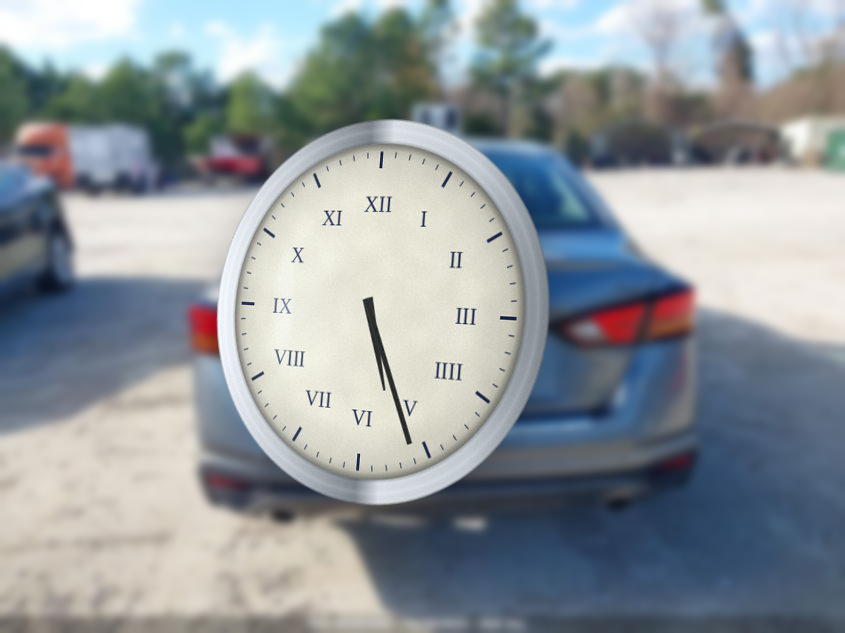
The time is **5:26**
